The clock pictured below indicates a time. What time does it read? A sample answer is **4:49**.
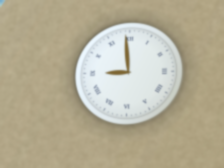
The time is **8:59**
